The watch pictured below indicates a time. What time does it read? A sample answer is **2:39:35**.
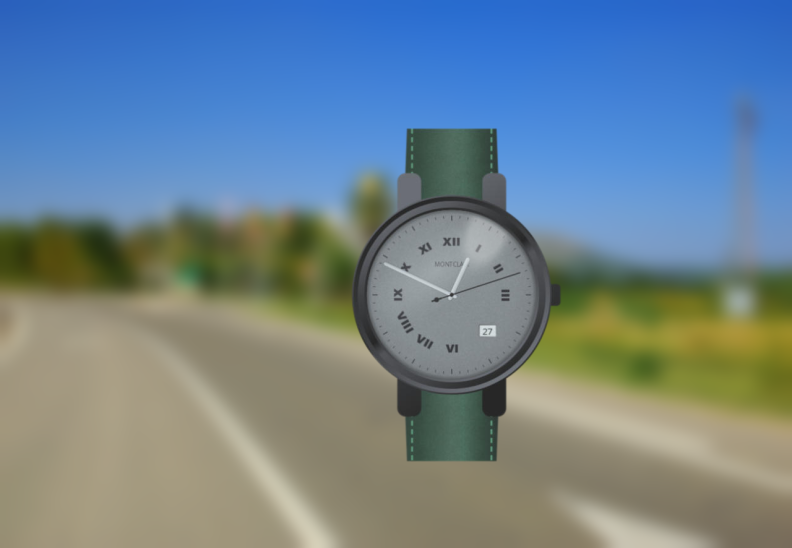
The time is **12:49:12**
